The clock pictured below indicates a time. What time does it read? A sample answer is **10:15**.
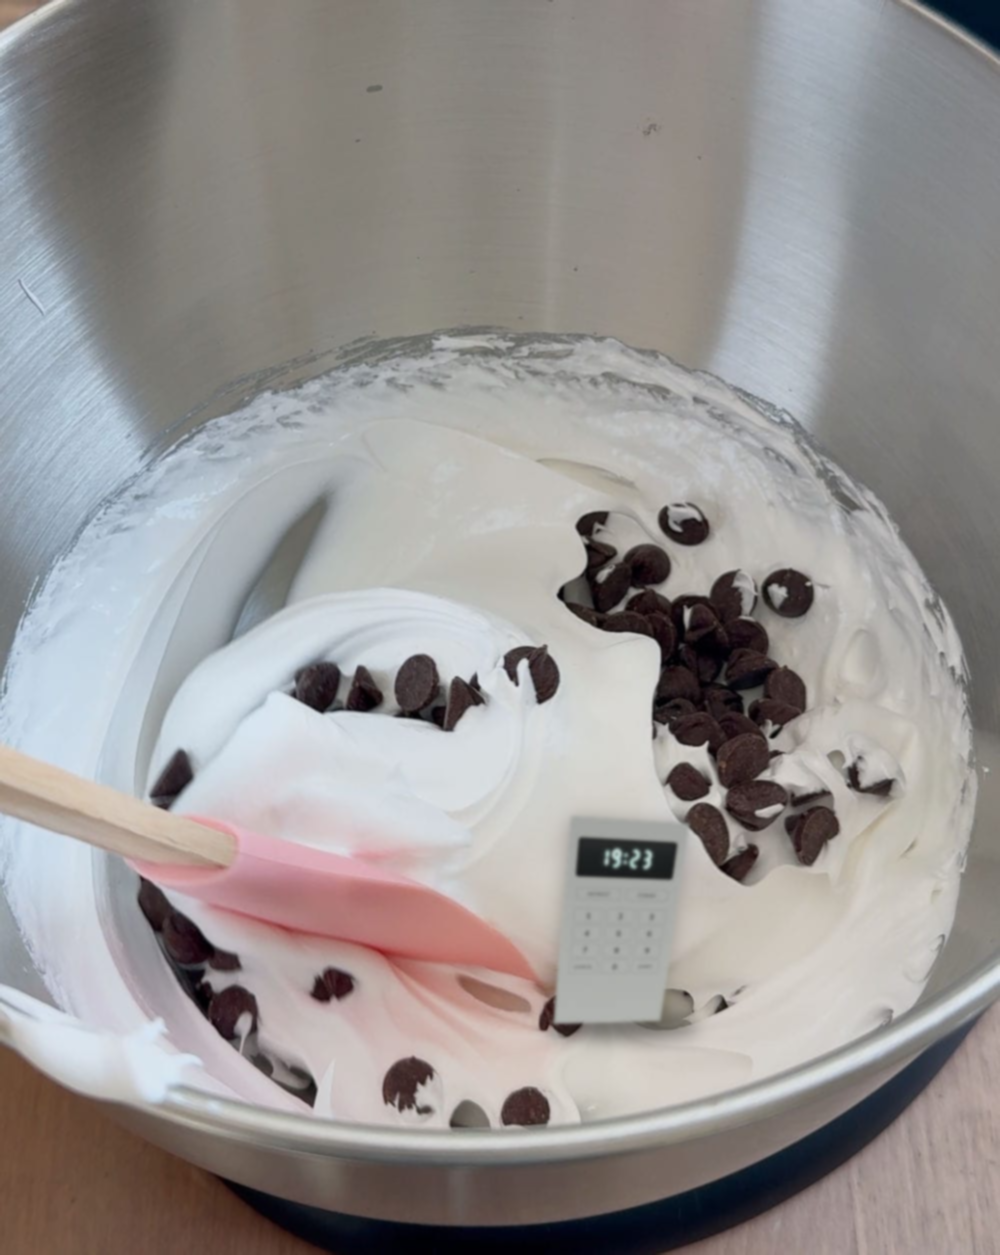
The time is **19:23**
